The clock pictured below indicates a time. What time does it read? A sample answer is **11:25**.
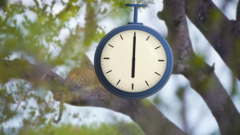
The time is **6:00**
